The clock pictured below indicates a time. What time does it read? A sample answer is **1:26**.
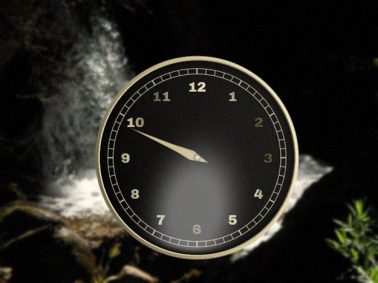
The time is **9:49**
